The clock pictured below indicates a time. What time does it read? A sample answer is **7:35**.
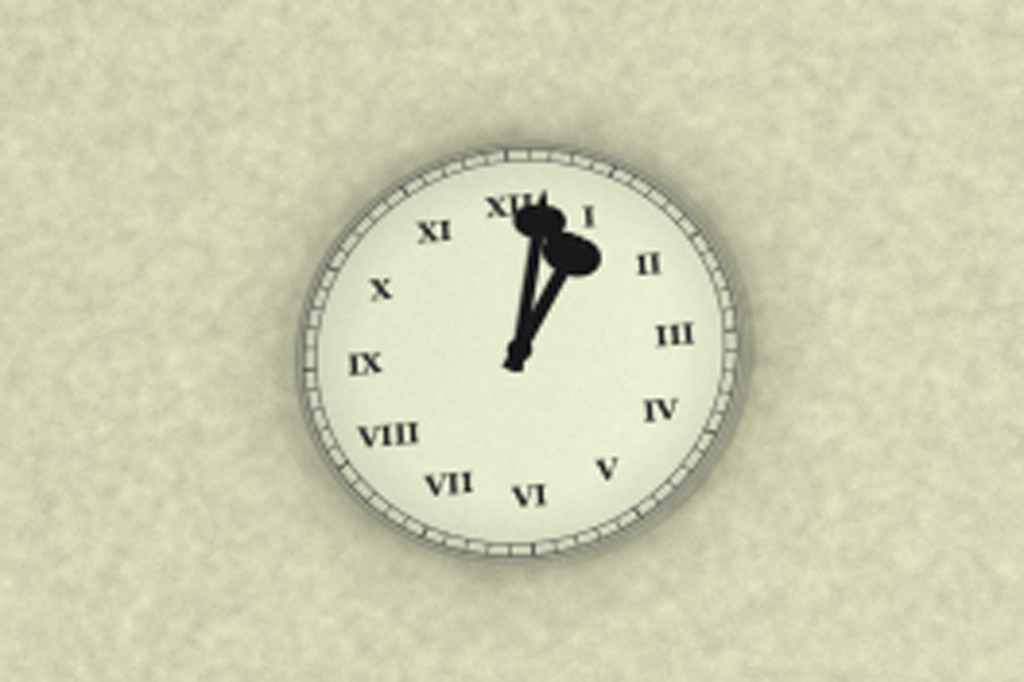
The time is **1:02**
